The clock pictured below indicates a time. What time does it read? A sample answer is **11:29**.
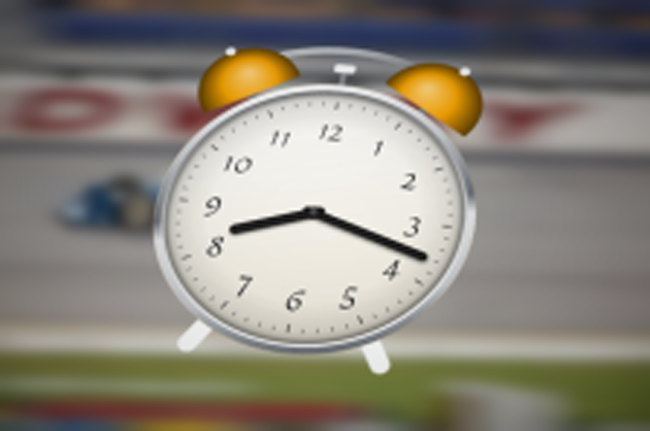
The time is **8:18**
